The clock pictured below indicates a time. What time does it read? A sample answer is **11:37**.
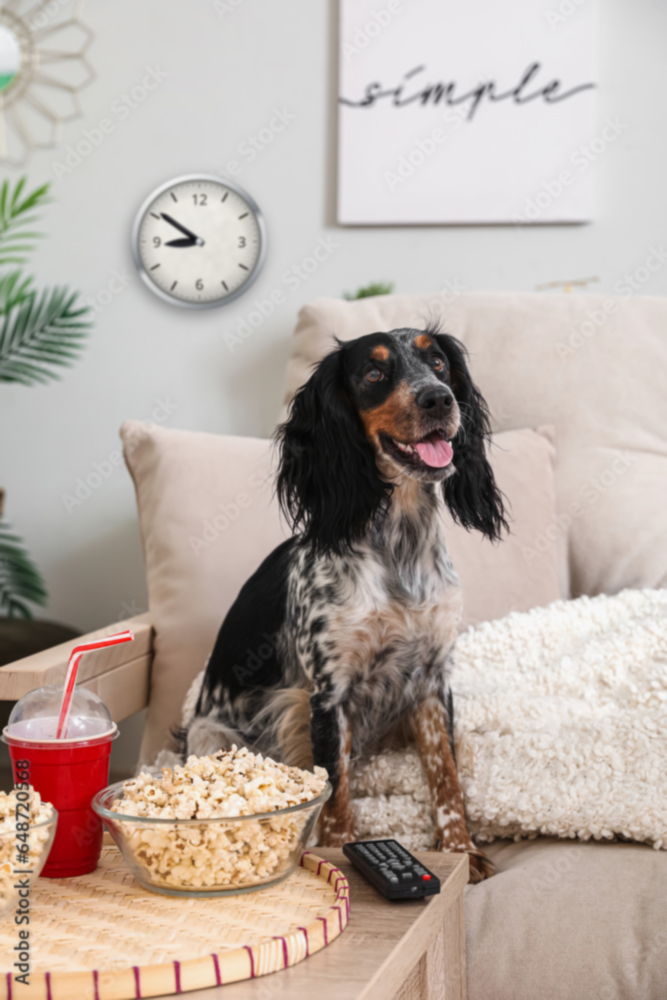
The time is **8:51**
